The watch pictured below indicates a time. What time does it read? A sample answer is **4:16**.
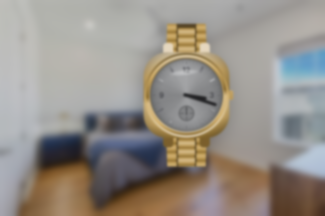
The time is **3:18**
